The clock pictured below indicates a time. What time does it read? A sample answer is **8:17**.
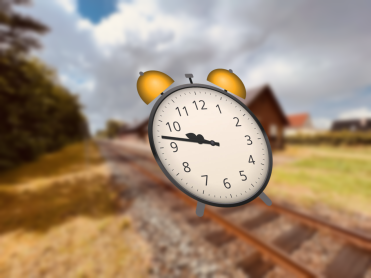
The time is **9:47**
